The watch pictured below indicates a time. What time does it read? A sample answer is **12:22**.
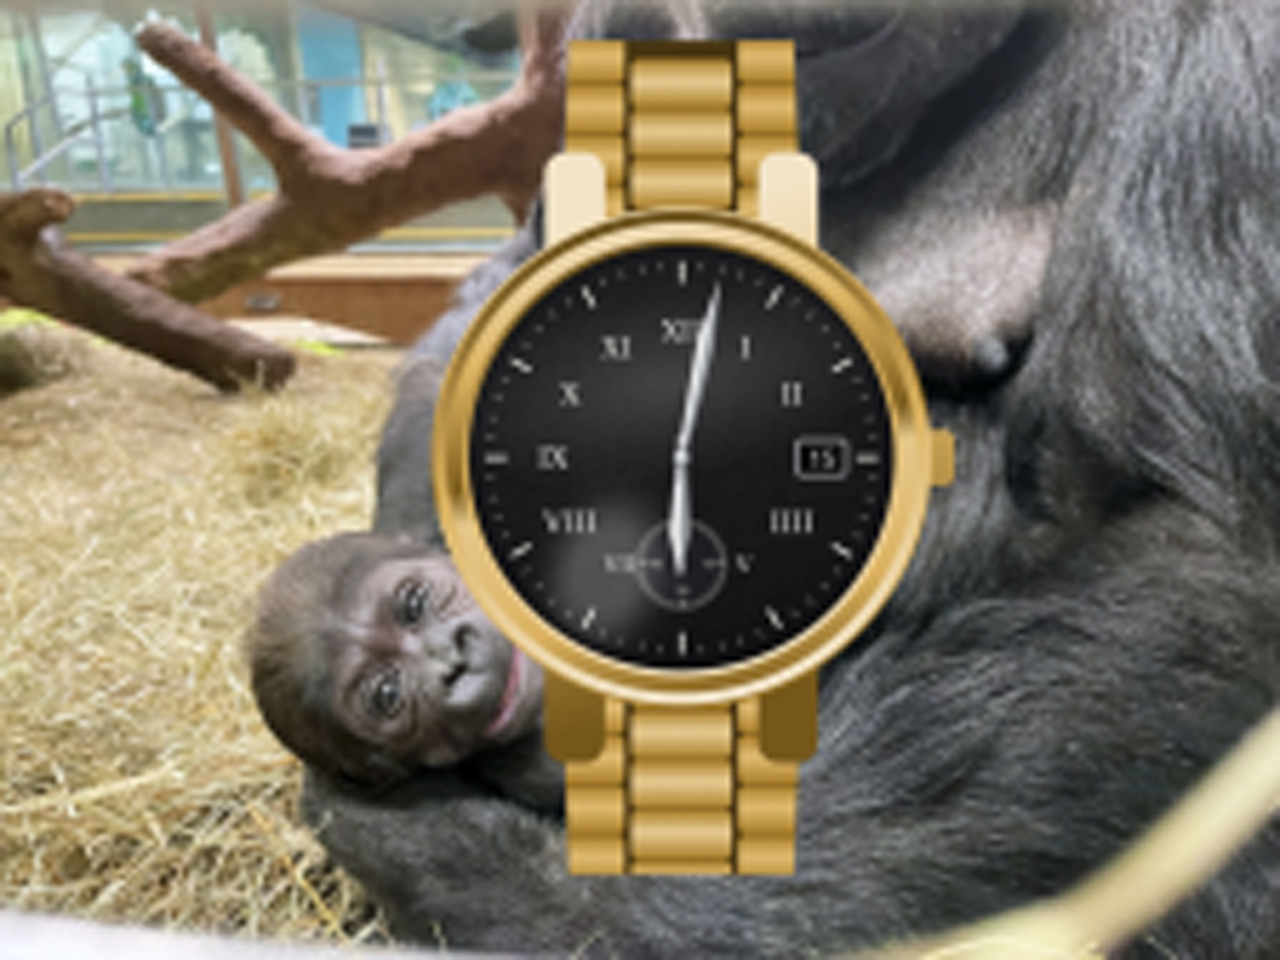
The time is **6:02**
